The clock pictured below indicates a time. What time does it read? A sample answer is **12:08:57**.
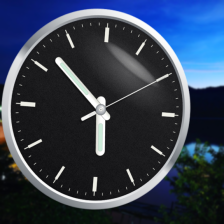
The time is **5:52:10**
